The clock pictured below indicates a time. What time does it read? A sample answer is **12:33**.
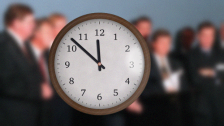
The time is **11:52**
